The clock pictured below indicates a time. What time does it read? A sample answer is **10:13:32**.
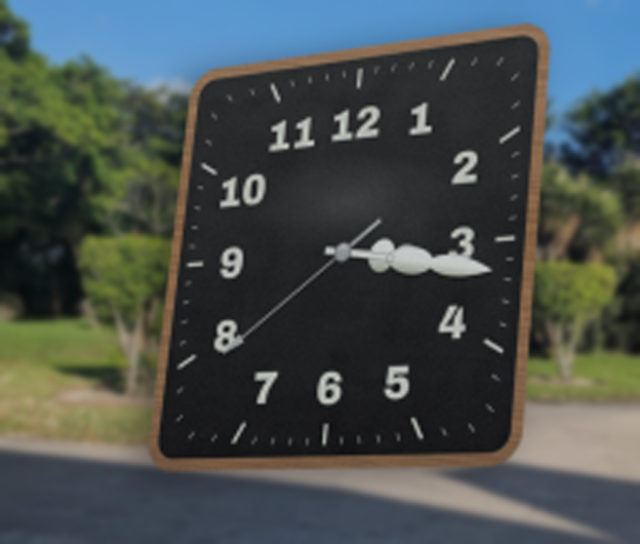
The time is **3:16:39**
